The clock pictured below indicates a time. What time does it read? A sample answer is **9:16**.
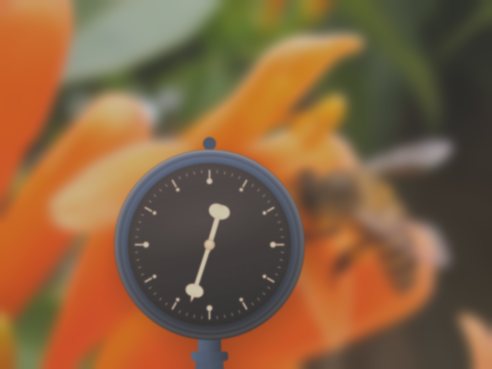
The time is **12:33**
